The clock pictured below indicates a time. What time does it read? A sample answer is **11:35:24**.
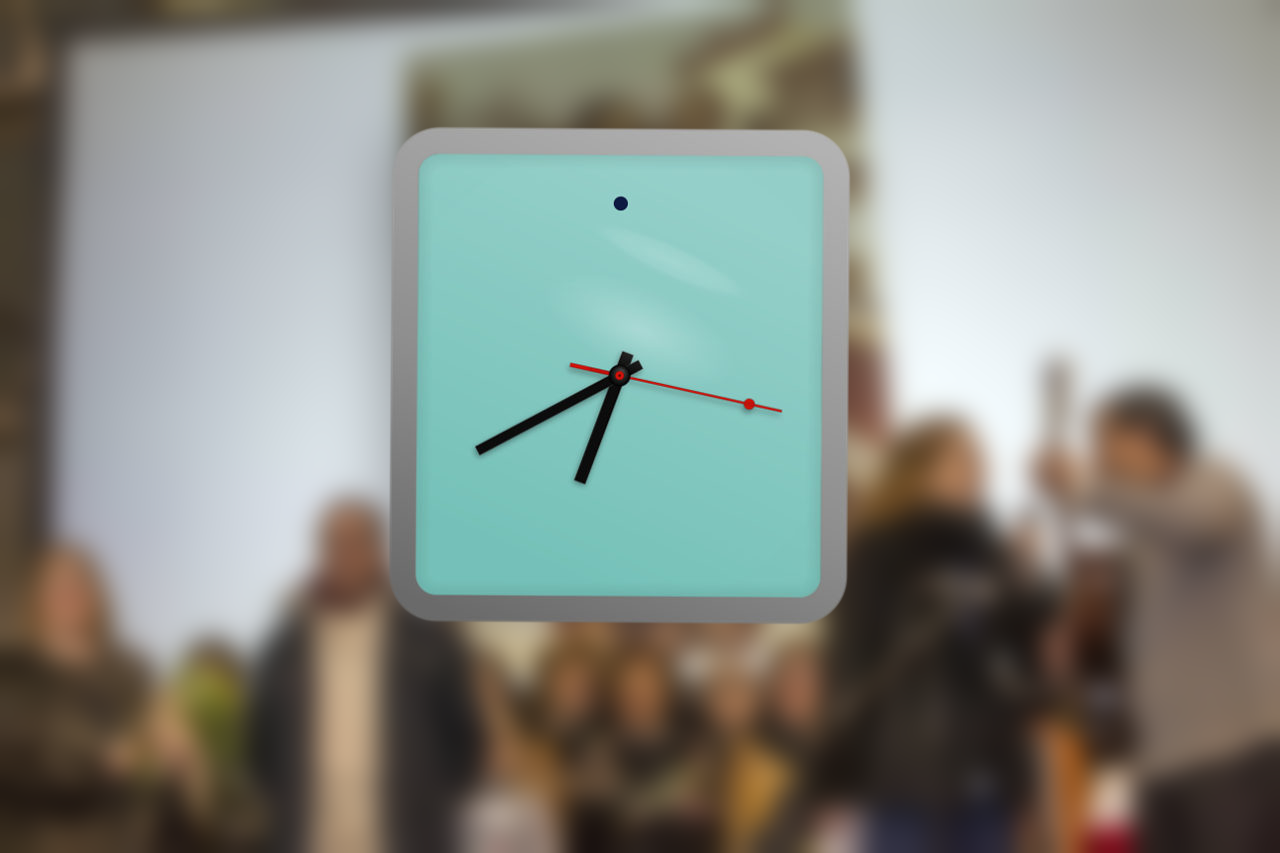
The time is **6:40:17**
